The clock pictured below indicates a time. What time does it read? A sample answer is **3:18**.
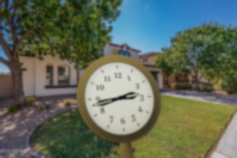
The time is **2:43**
